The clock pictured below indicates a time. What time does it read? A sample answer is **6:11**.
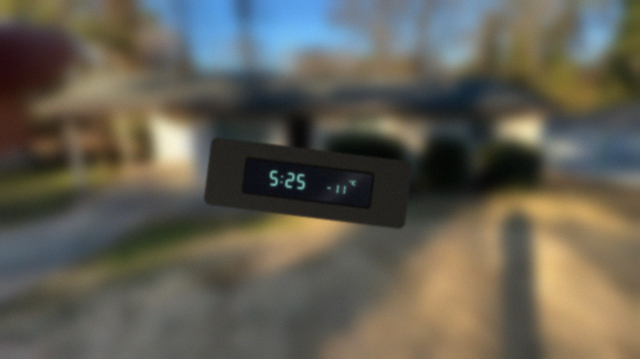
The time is **5:25**
